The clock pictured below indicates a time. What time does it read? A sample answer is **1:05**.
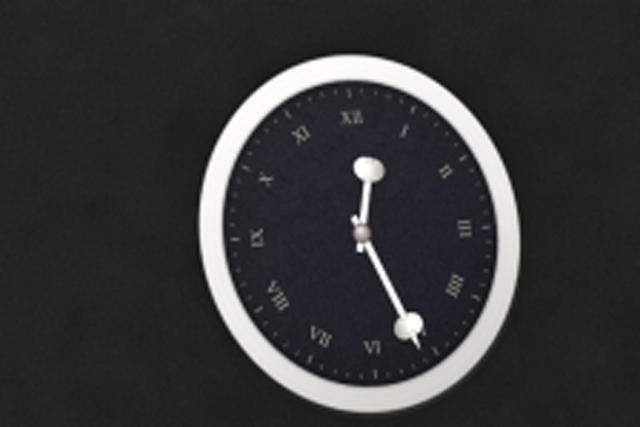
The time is **12:26**
